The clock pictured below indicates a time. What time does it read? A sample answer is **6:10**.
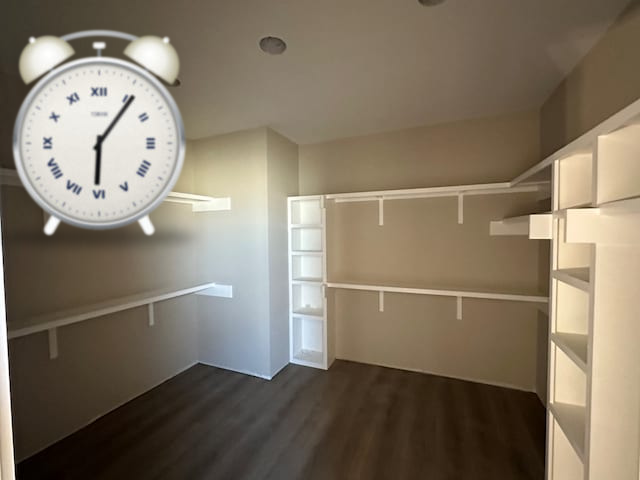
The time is **6:06**
